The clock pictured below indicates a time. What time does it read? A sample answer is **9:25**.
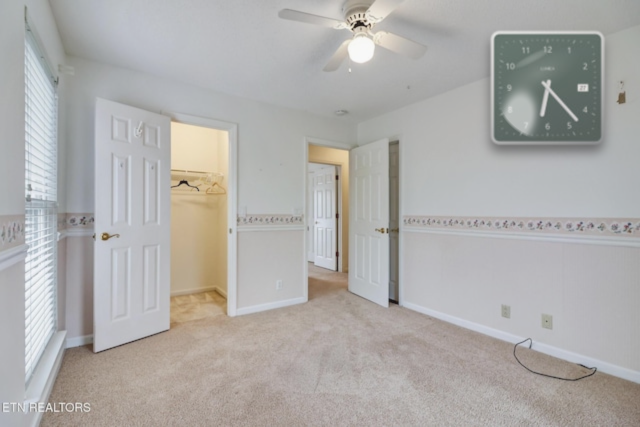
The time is **6:23**
